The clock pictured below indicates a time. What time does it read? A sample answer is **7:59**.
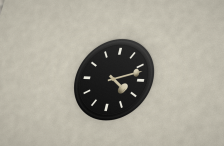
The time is **4:12**
